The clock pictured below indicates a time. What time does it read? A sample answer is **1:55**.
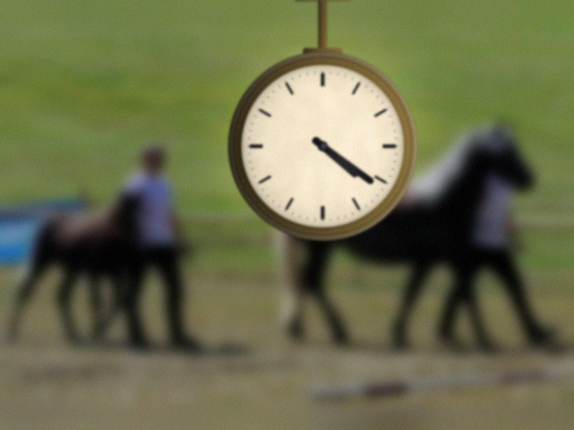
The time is **4:21**
